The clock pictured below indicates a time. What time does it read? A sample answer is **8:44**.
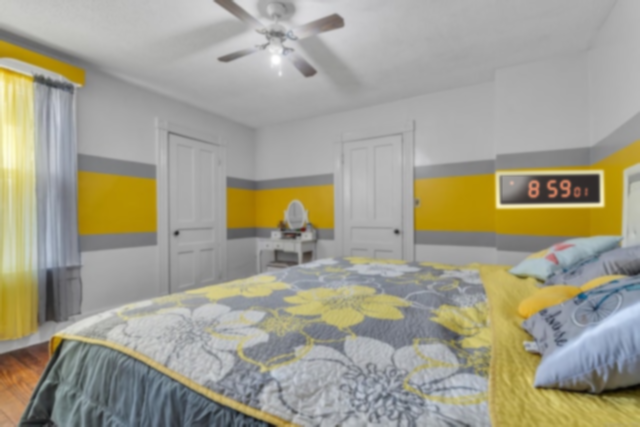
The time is **8:59**
